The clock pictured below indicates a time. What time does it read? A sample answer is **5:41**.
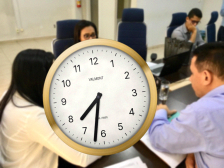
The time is **7:32**
